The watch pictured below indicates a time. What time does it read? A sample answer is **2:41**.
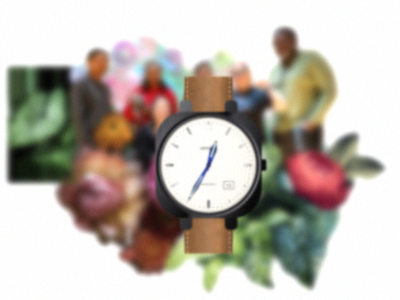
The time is **12:35**
